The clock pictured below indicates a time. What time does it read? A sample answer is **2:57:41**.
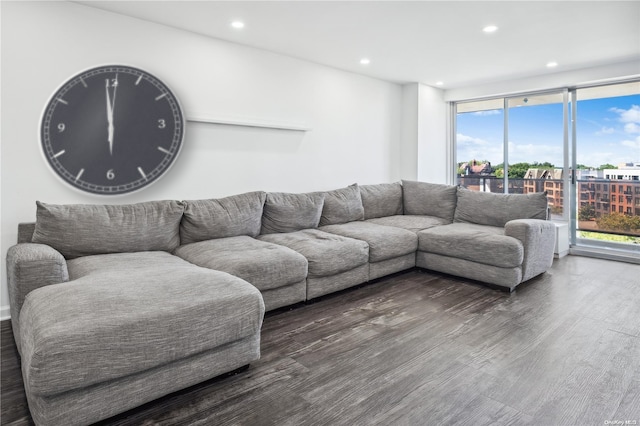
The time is **5:59:01**
